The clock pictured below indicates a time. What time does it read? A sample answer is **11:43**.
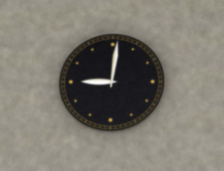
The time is **9:01**
